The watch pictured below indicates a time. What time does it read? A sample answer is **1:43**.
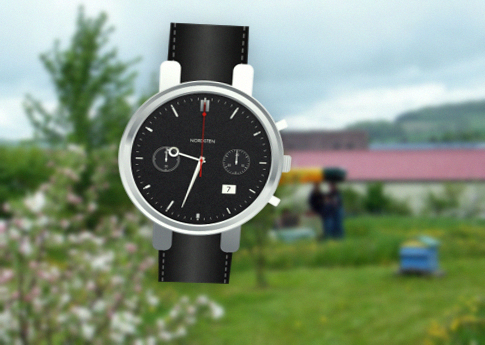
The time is **9:33**
